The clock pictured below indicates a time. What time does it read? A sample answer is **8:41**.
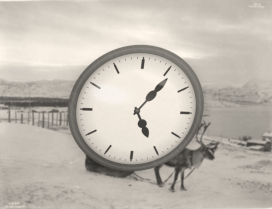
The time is **5:06**
